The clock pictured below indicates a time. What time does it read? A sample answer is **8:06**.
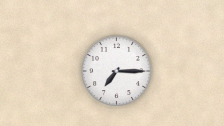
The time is **7:15**
